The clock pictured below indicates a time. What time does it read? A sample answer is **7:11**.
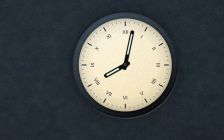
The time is **8:02**
